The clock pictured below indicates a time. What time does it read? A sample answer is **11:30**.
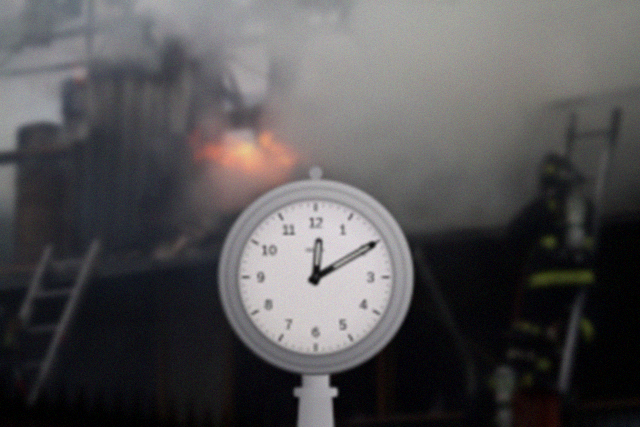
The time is **12:10**
